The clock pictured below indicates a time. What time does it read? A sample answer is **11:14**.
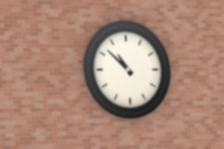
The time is **10:52**
